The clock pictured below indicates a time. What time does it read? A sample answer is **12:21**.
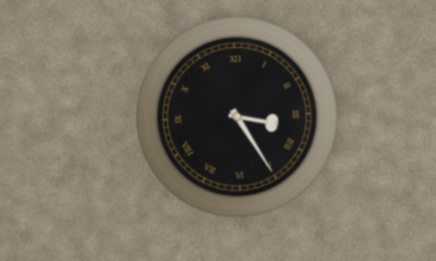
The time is **3:25**
